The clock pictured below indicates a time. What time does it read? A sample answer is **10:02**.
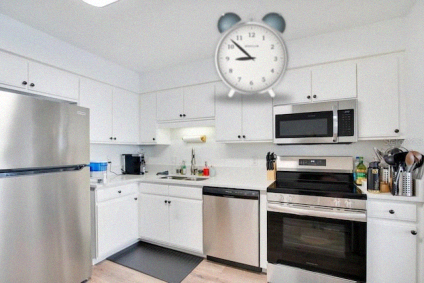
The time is **8:52**
